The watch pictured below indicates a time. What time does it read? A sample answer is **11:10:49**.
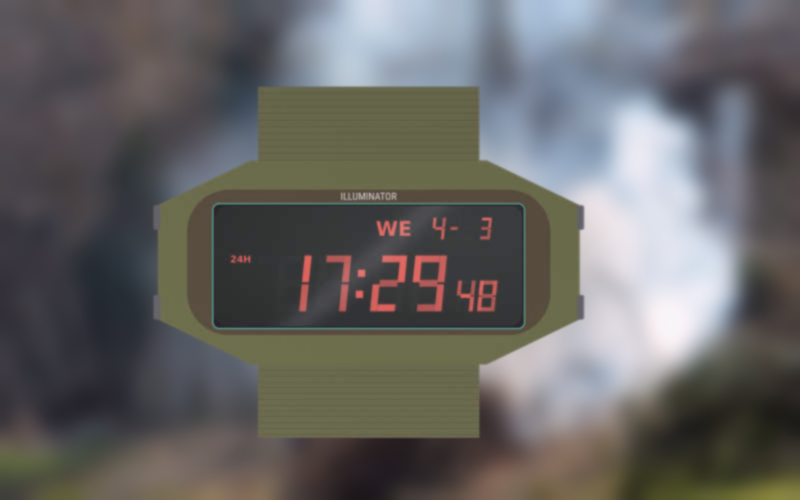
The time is **17:29:48**
